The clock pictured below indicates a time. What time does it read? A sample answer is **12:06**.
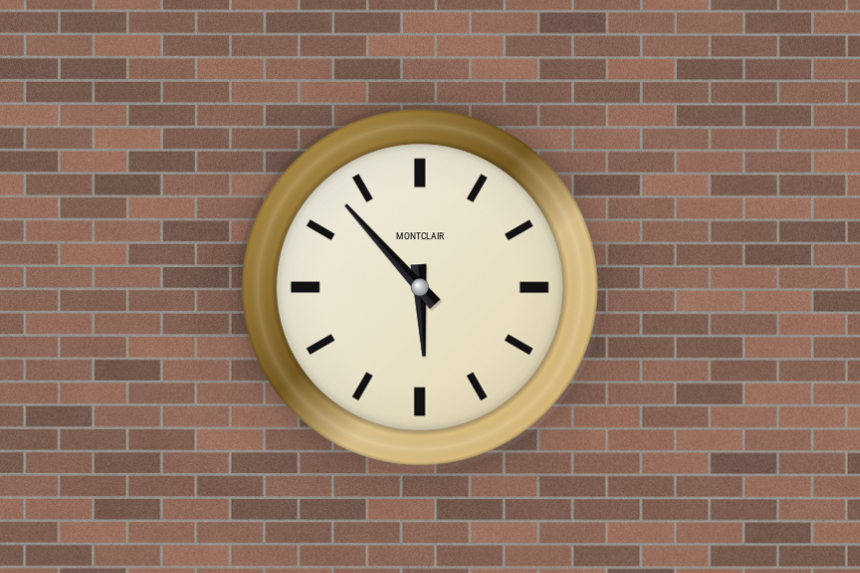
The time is **5:53**
